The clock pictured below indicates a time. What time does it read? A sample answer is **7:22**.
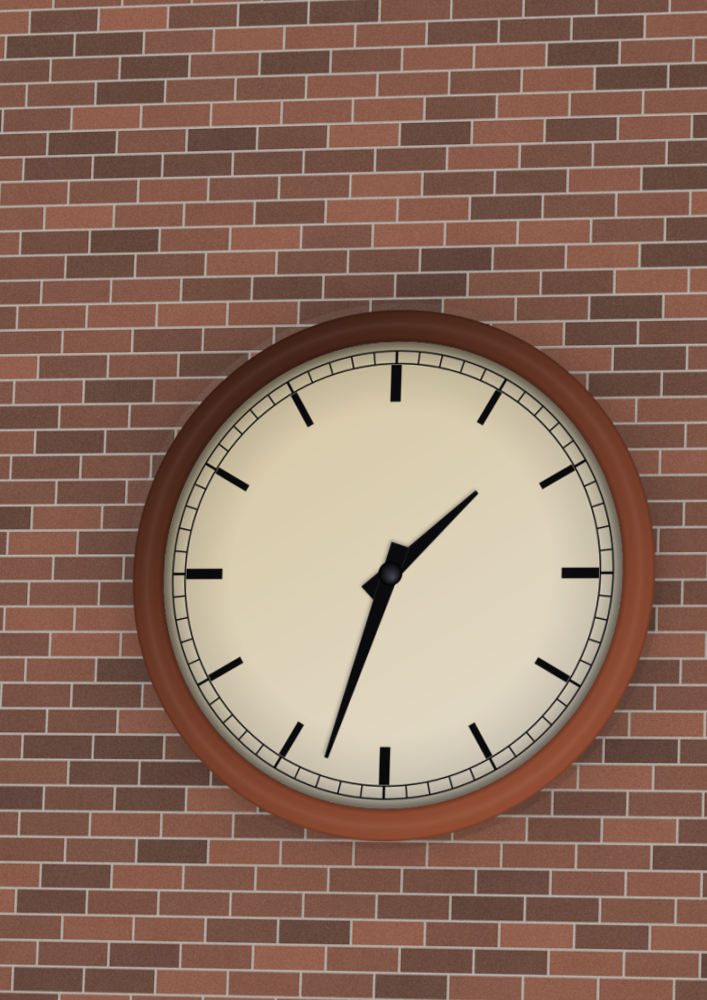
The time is **1:33**
